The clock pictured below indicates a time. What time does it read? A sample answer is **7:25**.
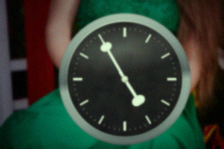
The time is **4:55**
